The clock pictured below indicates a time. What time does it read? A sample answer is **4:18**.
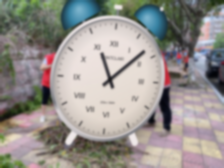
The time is **11:08**
